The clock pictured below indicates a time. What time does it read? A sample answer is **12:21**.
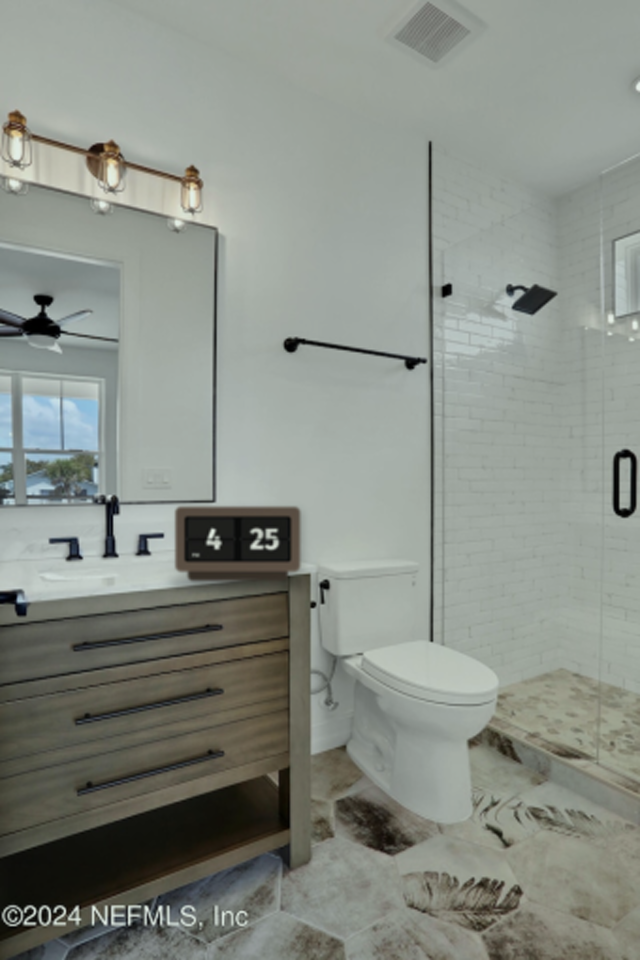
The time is **4:25**
